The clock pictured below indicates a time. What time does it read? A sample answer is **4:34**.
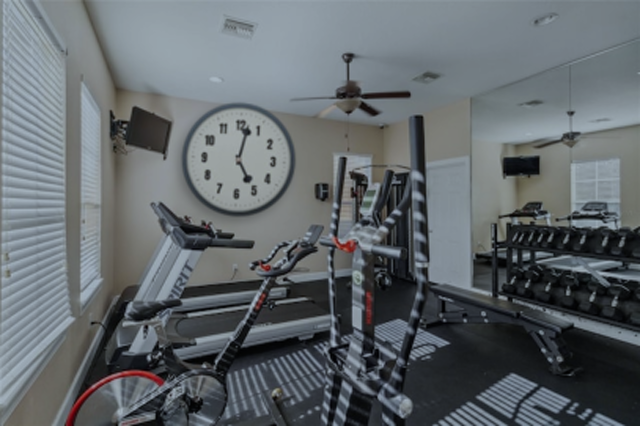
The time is **5:02**
